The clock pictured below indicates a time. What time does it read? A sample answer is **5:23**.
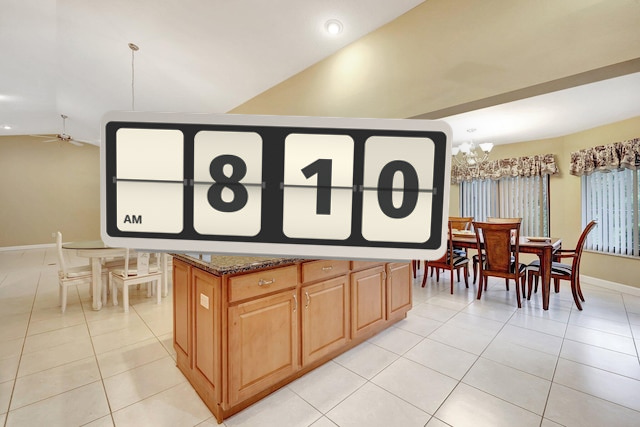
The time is **8:10**
